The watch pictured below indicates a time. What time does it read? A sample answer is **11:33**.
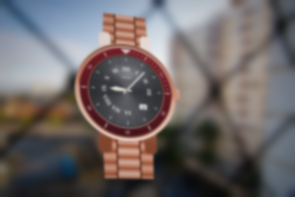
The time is **9:07**
